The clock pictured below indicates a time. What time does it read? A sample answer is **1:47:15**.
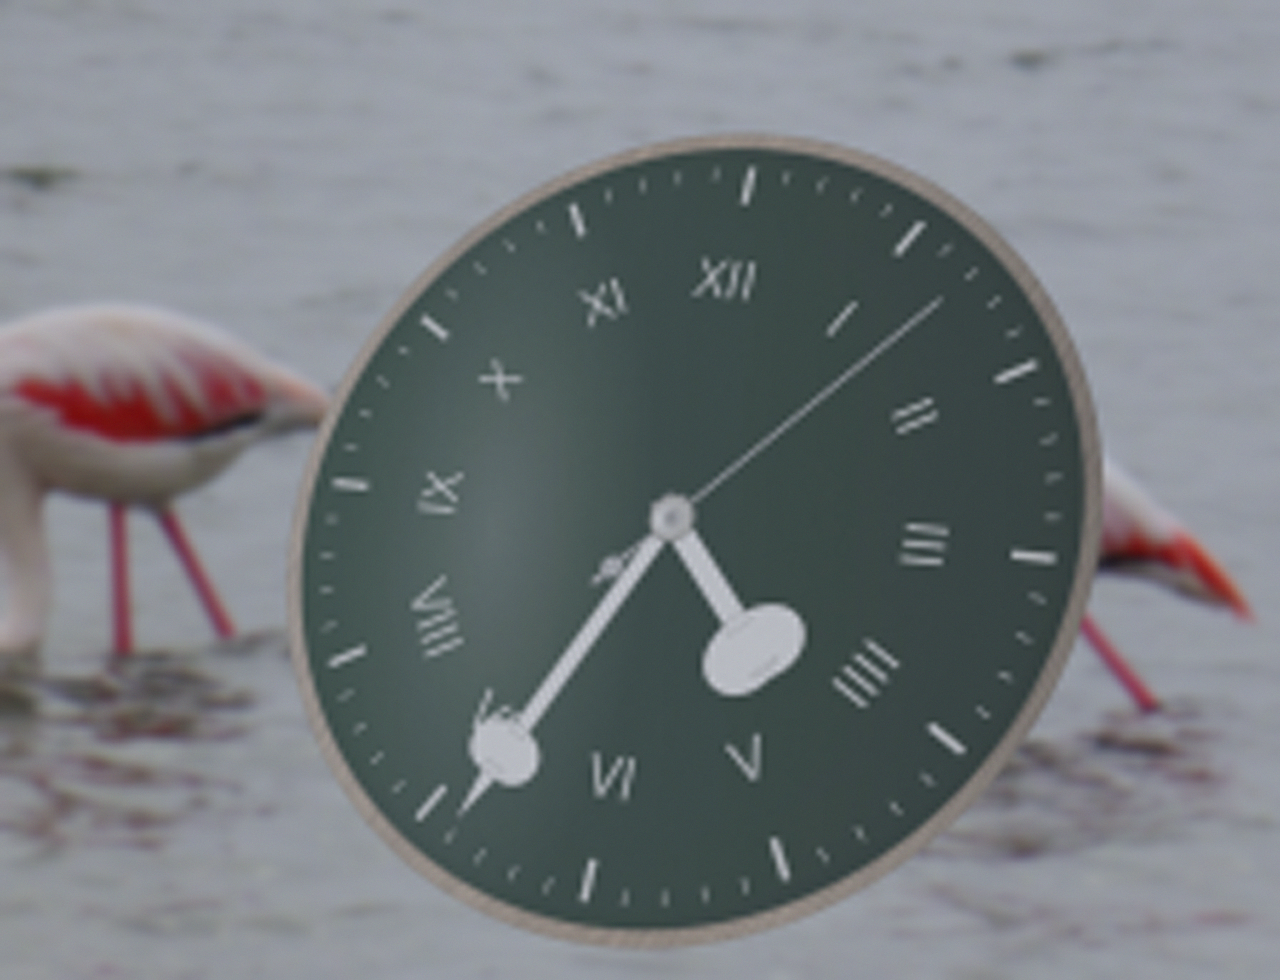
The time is **4:34:07**
